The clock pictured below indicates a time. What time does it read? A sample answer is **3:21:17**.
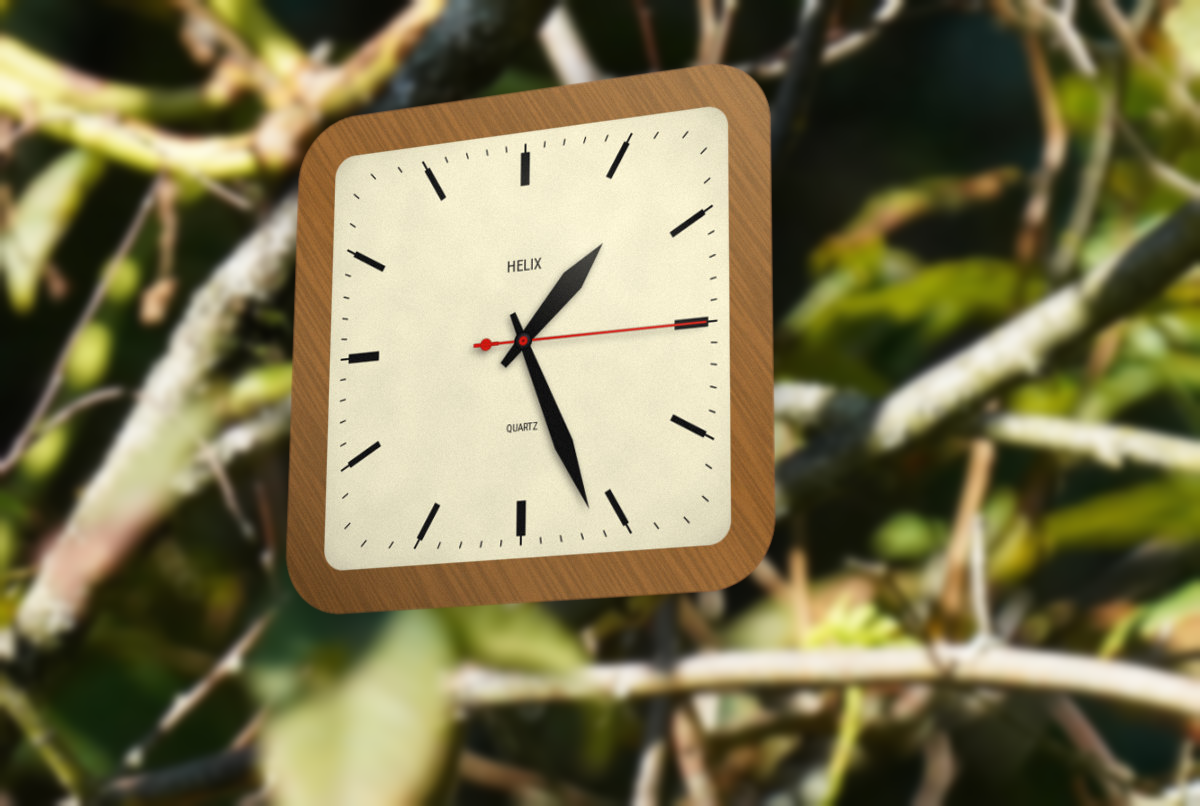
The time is **1:26:15**
